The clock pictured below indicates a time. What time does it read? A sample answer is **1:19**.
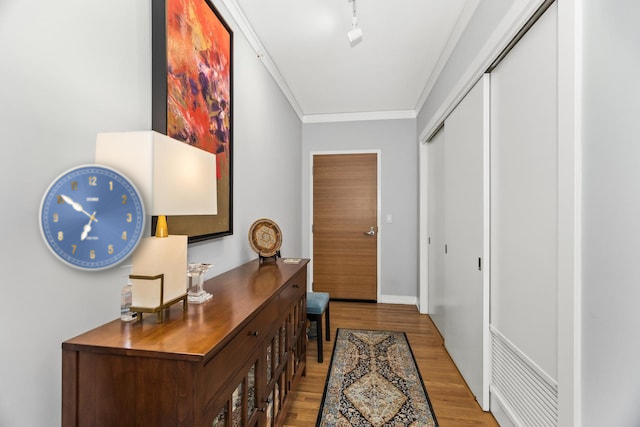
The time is **6:51**
